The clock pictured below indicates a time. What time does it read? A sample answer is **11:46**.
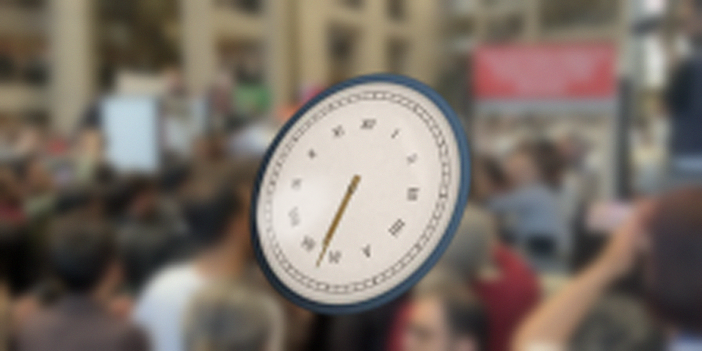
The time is **6:32**
